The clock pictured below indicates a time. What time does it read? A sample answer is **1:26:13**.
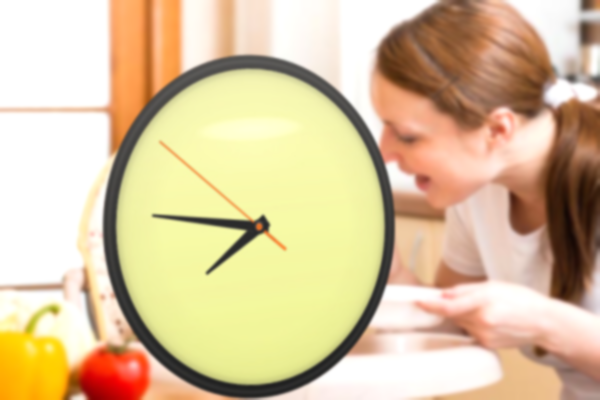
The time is **7:45:51**
